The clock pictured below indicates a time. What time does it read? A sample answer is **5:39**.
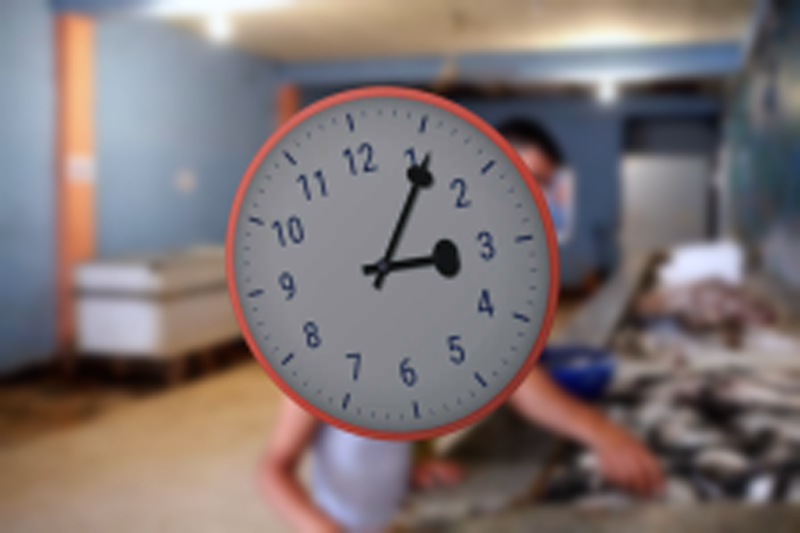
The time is **3:06**
